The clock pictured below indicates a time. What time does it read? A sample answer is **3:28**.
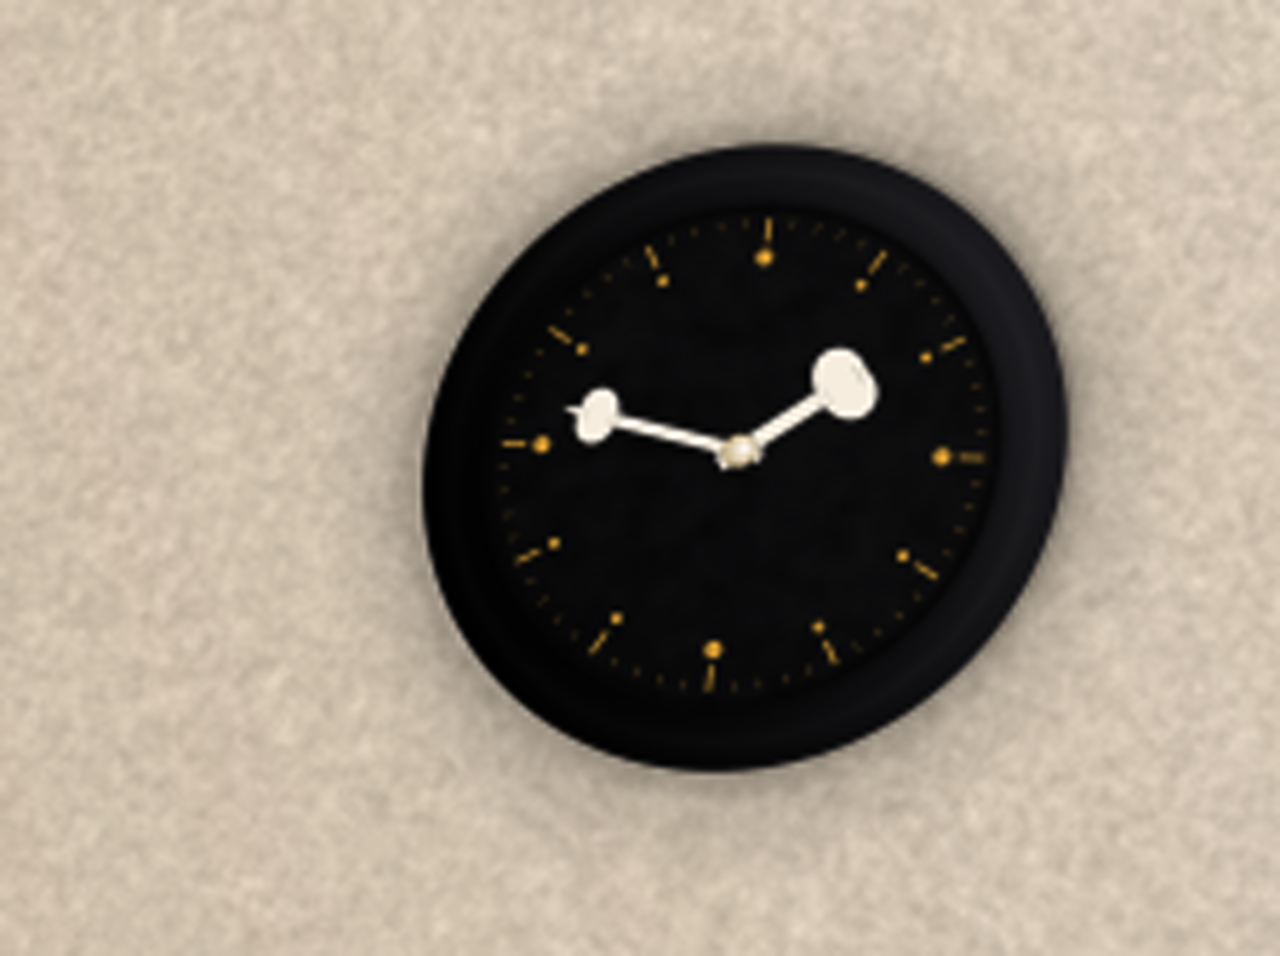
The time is **1:47**
